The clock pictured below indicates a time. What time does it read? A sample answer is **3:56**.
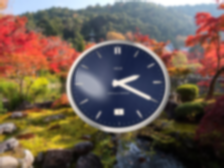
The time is **2:20**
